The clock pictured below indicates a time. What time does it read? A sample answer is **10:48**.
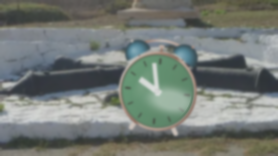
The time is **9:58**
